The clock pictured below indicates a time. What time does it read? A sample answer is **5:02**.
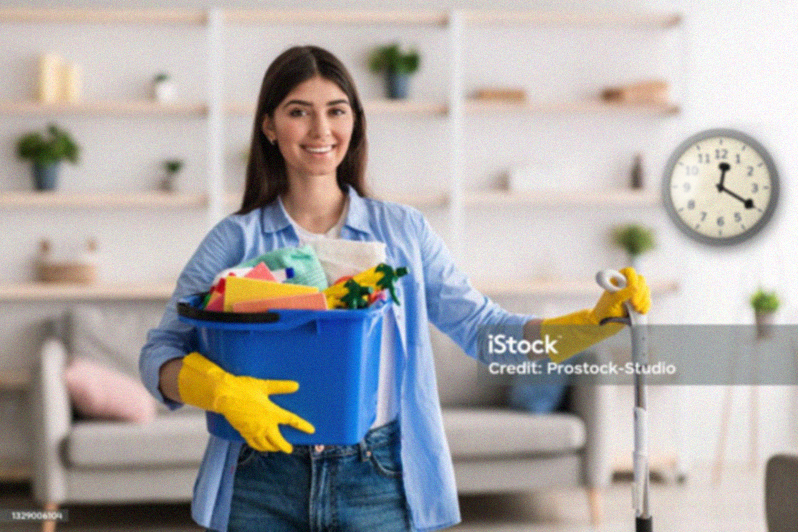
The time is **12:20**
